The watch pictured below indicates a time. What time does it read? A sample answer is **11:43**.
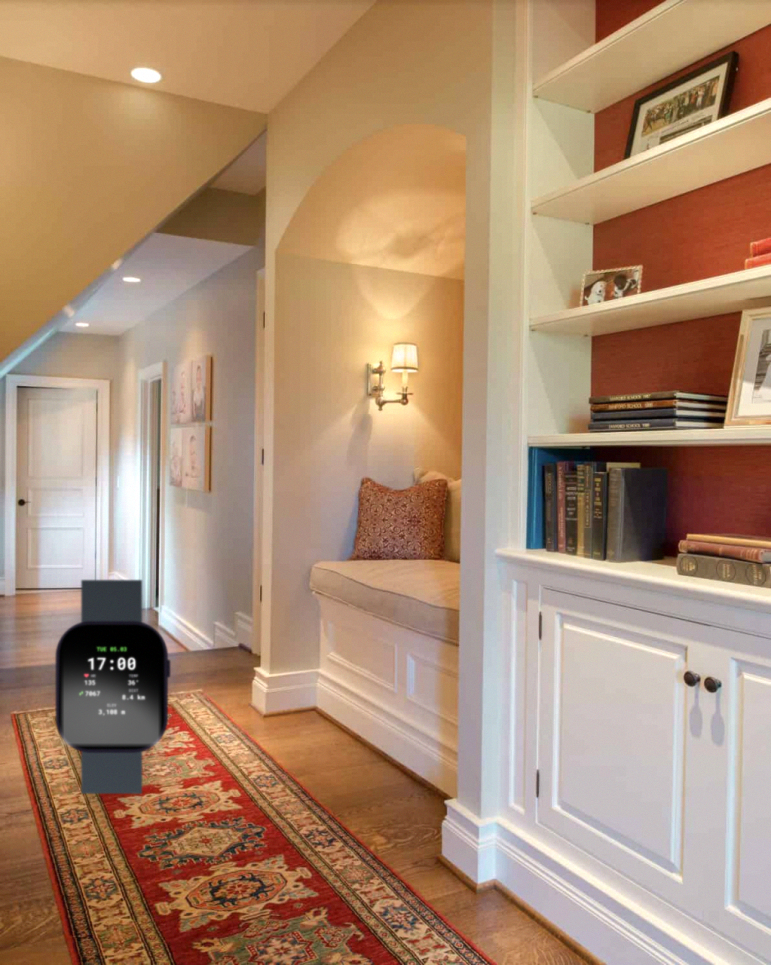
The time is **17:00**
